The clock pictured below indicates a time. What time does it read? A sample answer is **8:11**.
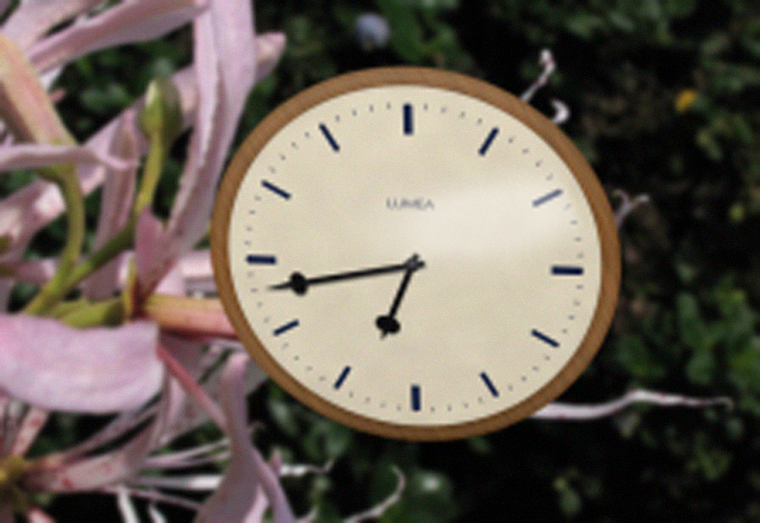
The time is **6:43**
